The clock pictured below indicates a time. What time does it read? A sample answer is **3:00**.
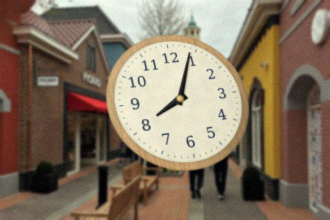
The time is **8:04**
